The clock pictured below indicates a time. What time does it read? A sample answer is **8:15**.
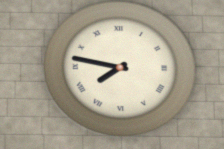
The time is **7:47**
